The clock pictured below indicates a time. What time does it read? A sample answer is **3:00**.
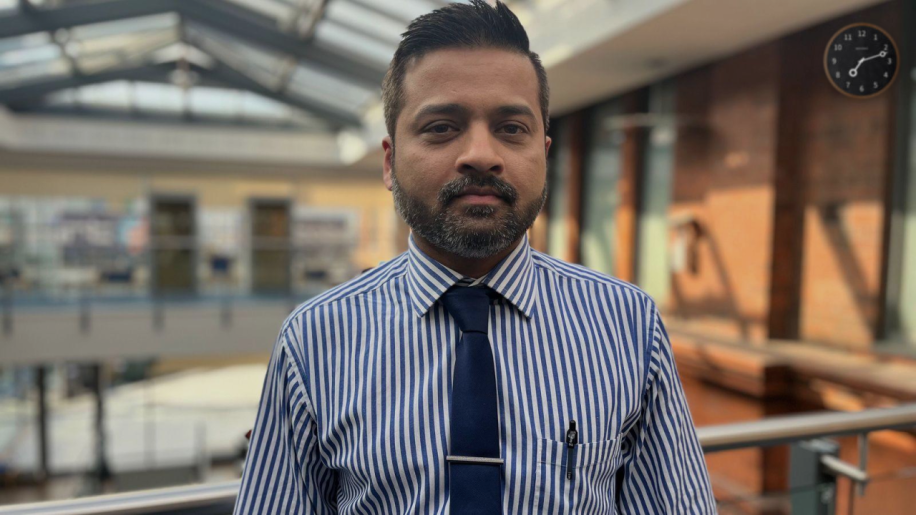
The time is **7:12**
